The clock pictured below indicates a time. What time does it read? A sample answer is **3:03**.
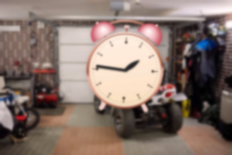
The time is **1:46**
